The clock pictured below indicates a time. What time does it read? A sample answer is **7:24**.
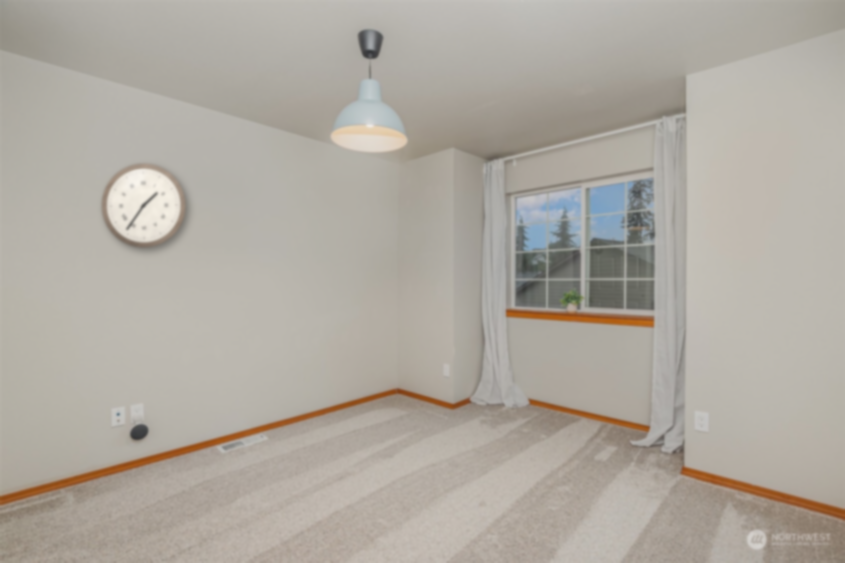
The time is **1:36**
